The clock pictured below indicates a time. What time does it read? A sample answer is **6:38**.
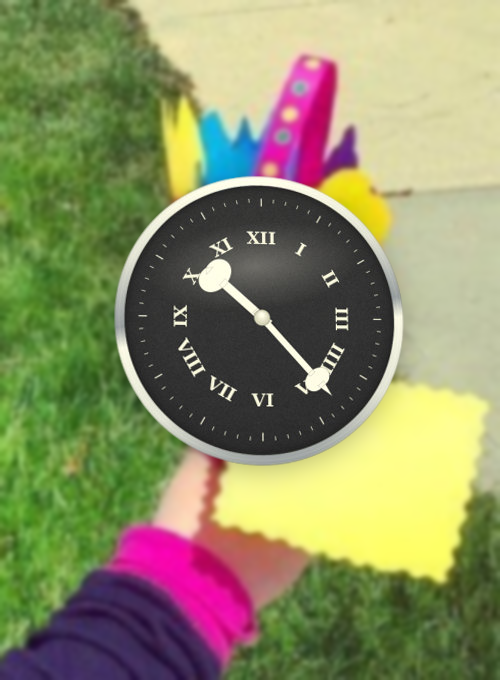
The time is **10:23**
